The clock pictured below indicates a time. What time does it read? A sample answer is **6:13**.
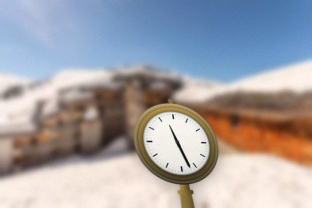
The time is **11:27**
